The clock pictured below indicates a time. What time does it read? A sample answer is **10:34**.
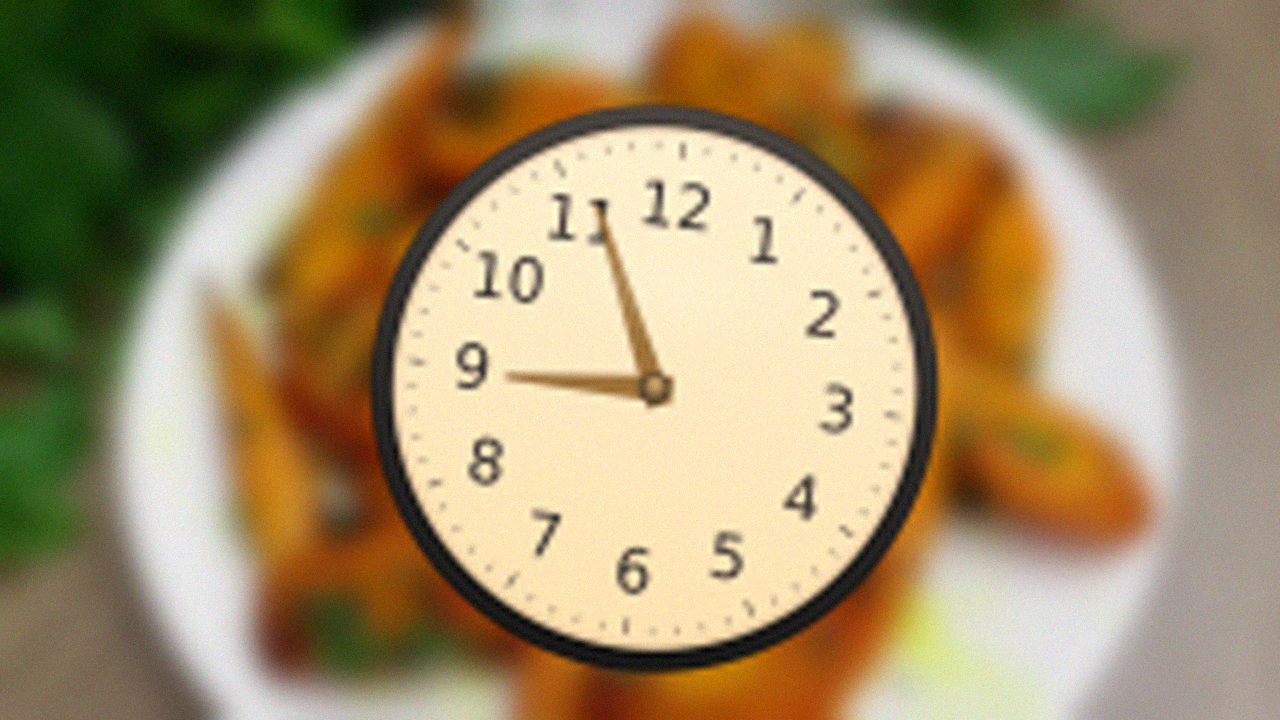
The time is **8:56**
